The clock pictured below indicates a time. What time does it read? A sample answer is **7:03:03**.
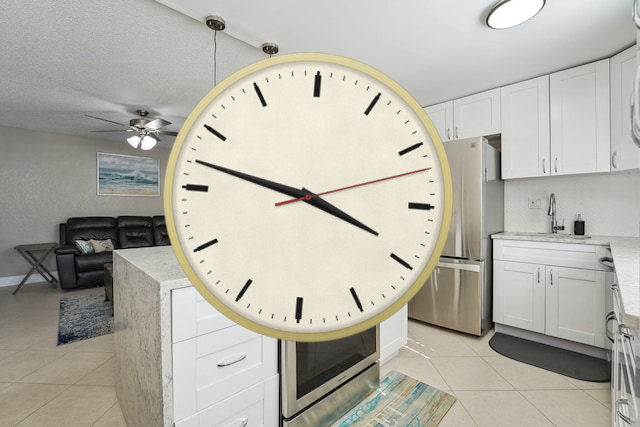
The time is **3:47:12**
